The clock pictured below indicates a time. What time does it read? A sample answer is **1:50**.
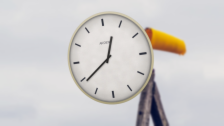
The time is **12:39**
